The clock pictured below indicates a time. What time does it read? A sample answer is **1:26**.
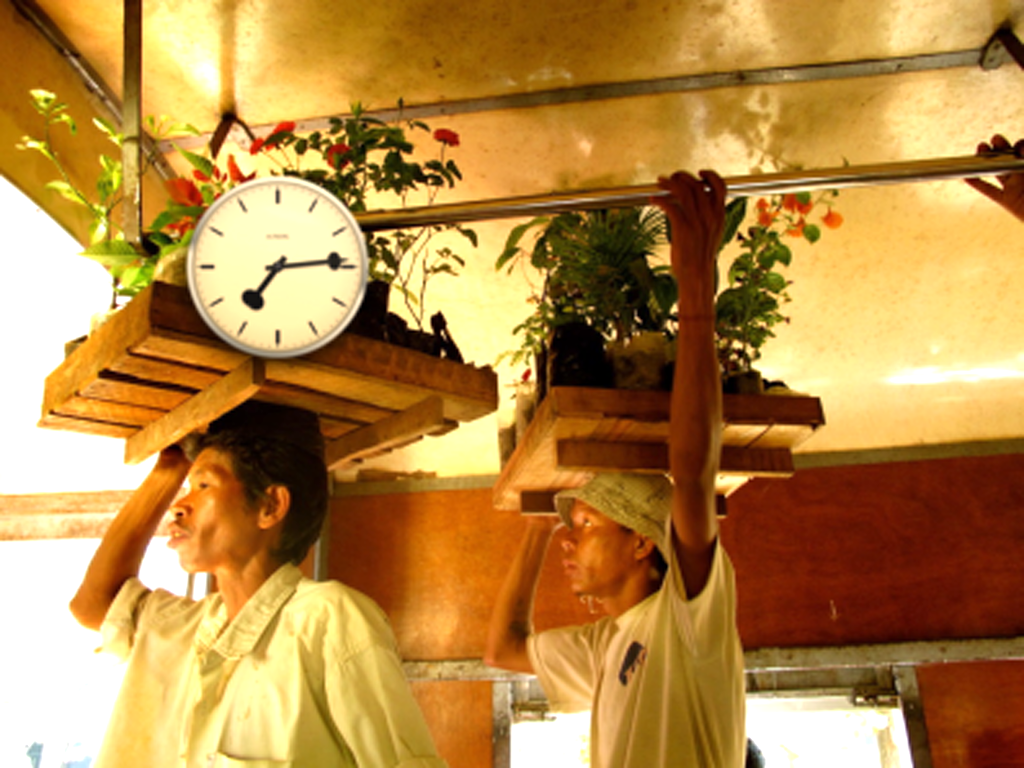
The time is **7:14**
